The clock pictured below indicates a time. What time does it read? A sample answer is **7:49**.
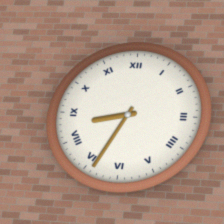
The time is **8:34**
